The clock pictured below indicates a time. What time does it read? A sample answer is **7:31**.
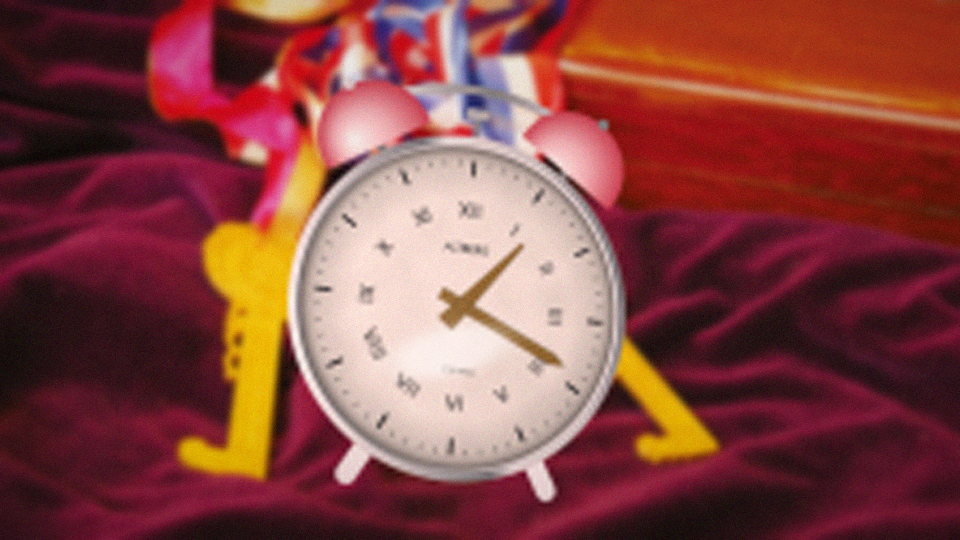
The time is **1:19**
